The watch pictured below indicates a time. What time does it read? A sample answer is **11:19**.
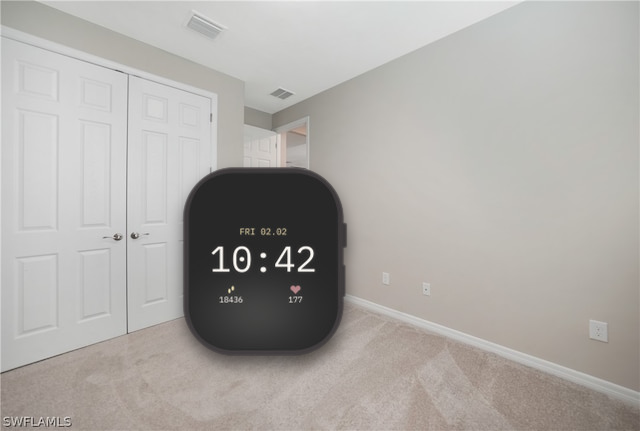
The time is **10:42**
